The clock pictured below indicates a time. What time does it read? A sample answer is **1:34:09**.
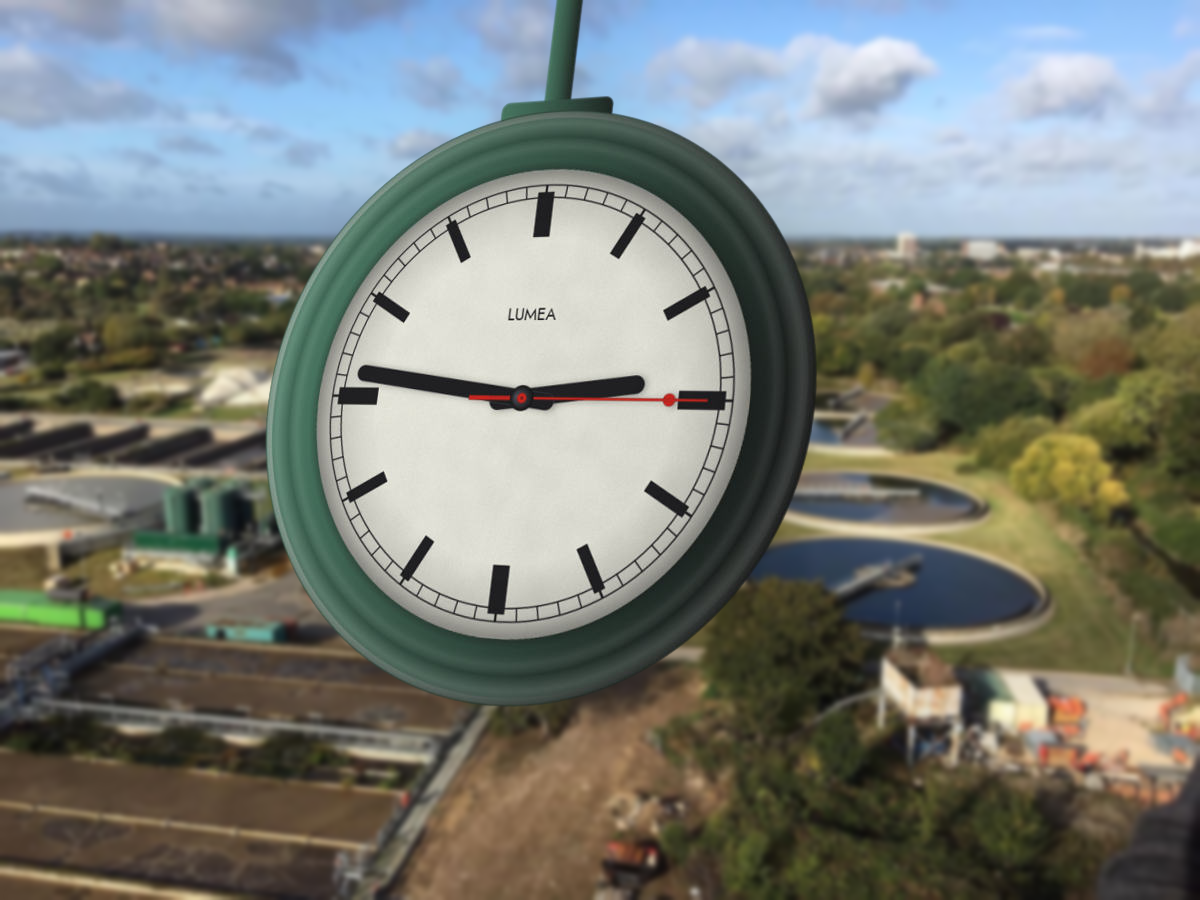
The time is **2:46:15**
